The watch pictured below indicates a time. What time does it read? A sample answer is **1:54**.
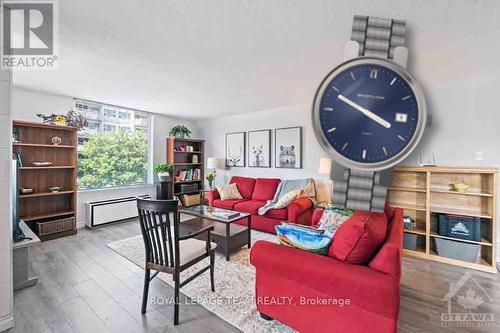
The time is **3:49**
